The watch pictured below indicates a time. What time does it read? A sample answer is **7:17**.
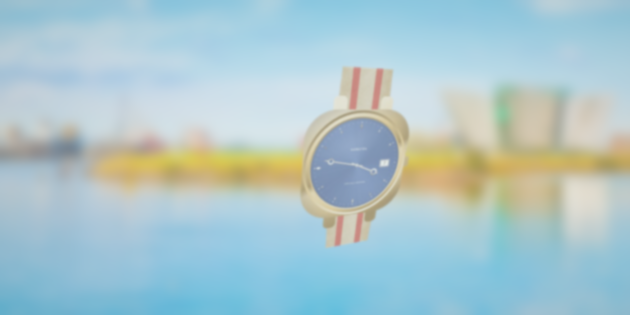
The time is **3:47**
